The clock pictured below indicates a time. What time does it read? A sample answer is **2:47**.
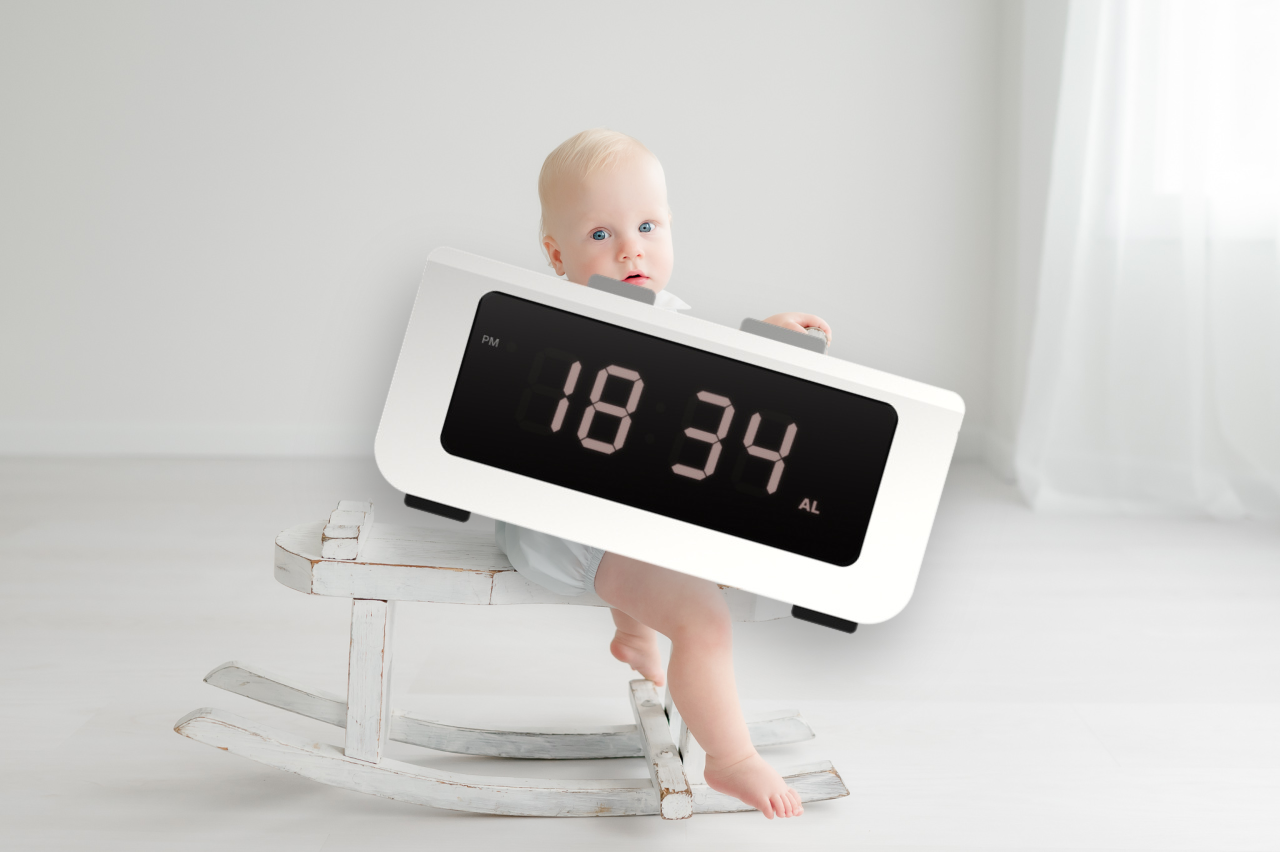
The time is **18:34**
